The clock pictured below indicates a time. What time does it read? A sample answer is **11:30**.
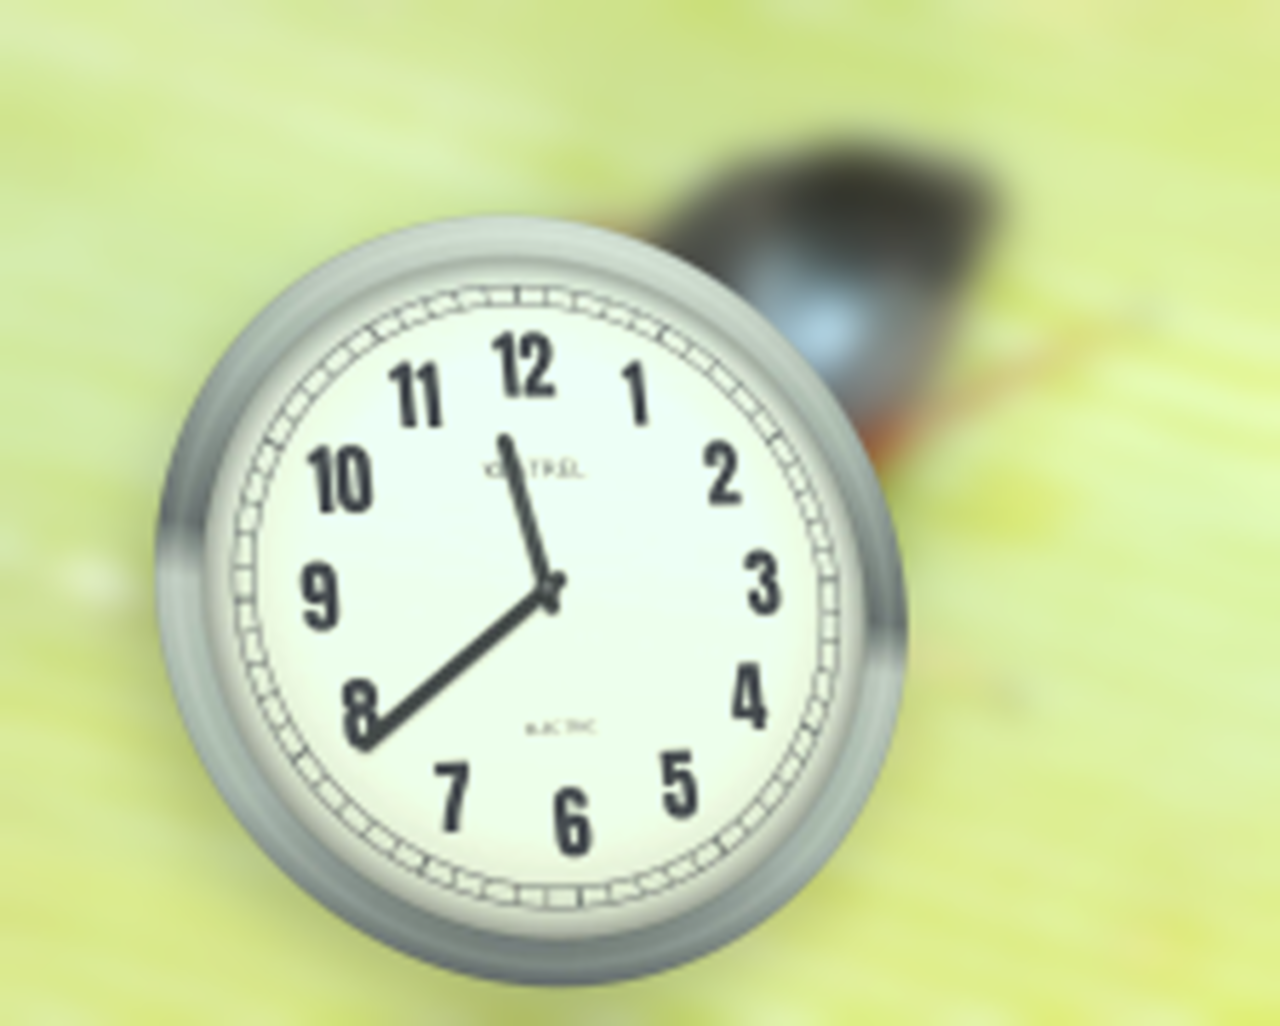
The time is **11:39**
